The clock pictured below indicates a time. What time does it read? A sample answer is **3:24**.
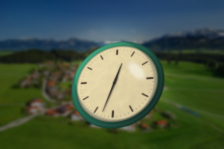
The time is **12:33**
